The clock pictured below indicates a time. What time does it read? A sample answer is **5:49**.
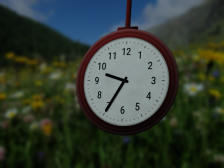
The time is **9:35**
